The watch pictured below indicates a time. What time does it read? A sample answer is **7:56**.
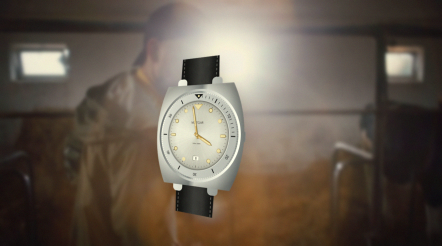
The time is **3:58**
